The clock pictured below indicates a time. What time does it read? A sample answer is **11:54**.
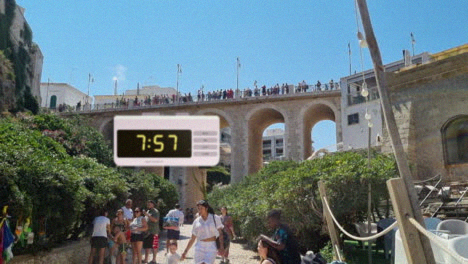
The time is **7:57**
